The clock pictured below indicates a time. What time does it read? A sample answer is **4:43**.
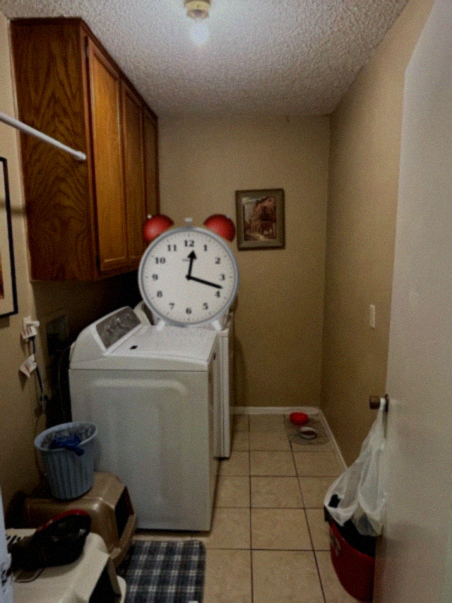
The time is **12:18**
